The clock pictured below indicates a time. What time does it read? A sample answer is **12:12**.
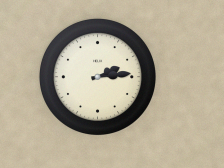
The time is **2:14**
